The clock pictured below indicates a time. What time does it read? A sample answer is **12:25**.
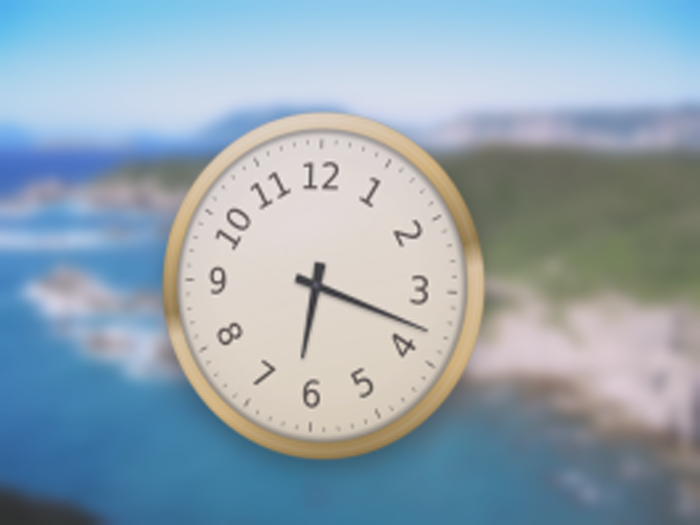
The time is **6:18**
